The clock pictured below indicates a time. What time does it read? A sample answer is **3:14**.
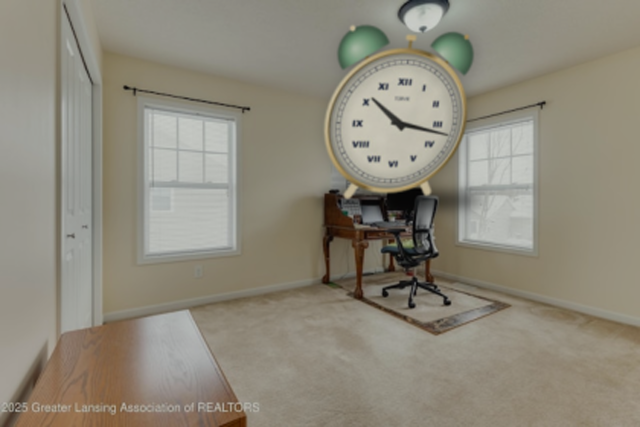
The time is **10:17**
